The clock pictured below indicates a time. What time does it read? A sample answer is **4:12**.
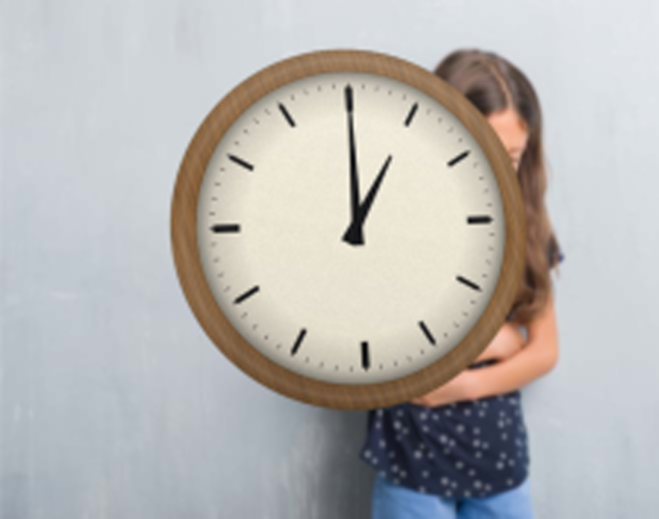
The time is **1:00**
